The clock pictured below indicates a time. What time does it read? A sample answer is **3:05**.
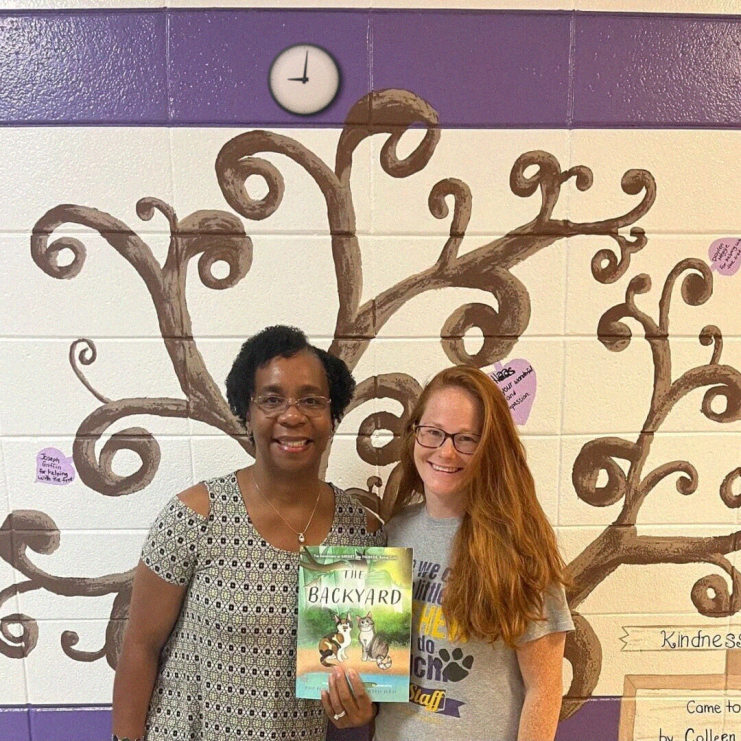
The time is **9:01**
